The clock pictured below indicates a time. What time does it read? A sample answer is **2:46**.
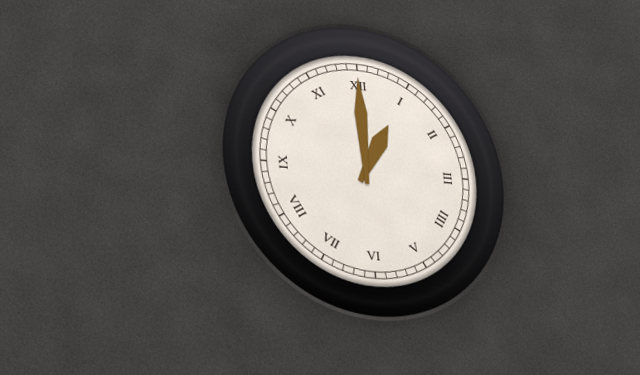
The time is **1:00**
